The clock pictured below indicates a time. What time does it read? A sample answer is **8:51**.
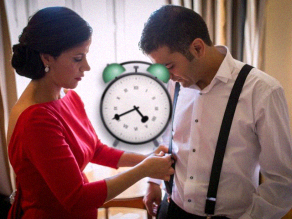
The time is **4:41**
